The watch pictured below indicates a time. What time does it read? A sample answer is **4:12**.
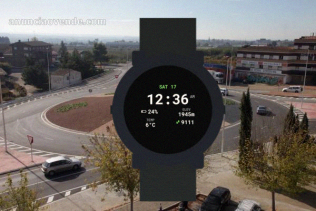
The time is **12:36**
